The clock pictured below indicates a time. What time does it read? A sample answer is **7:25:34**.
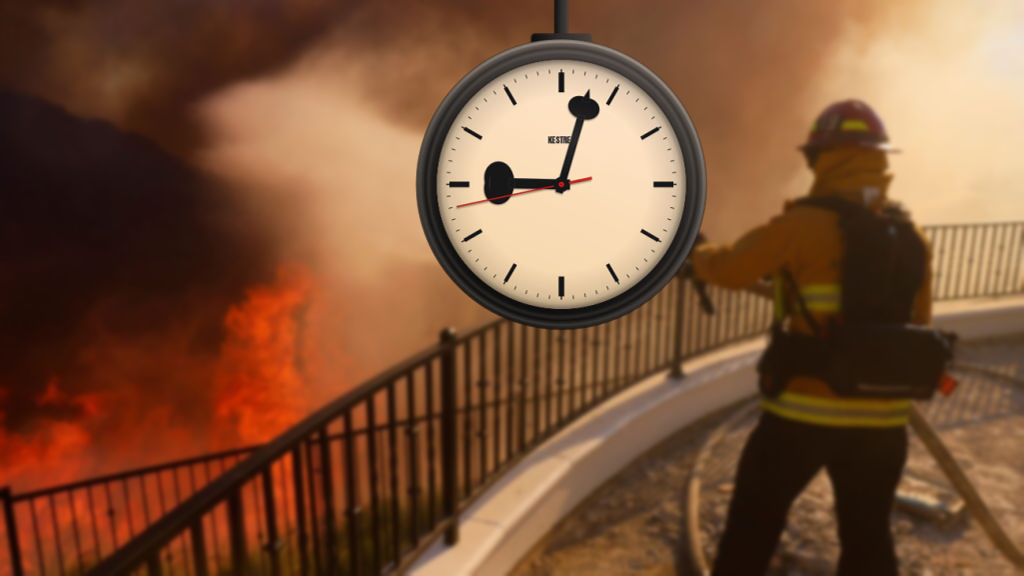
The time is **9:02:43**
